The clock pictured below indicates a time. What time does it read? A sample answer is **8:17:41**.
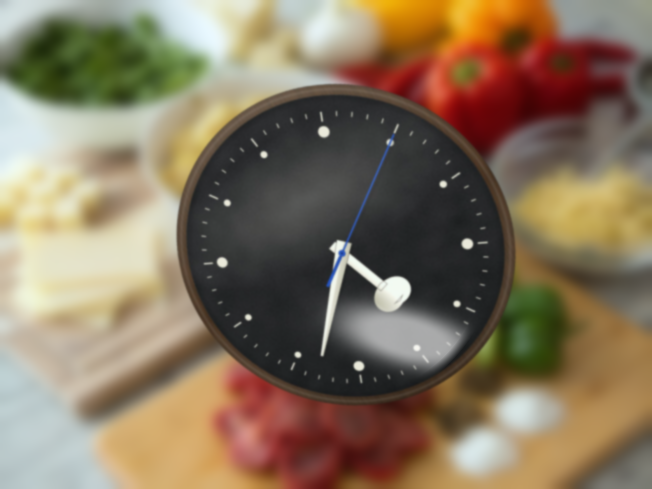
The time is **4:33:05**
